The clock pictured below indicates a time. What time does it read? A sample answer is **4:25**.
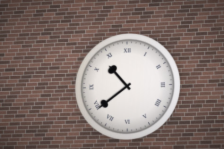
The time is **10:39**
